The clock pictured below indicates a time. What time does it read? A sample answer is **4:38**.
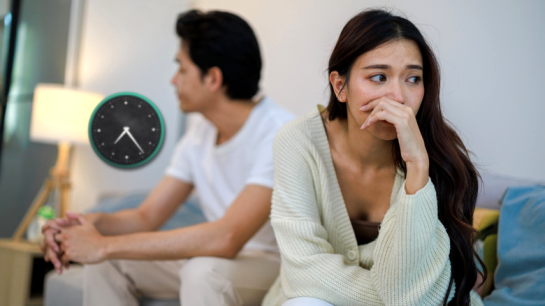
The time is **7:24**
